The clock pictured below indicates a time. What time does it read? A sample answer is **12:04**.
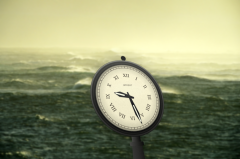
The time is **9:27**
